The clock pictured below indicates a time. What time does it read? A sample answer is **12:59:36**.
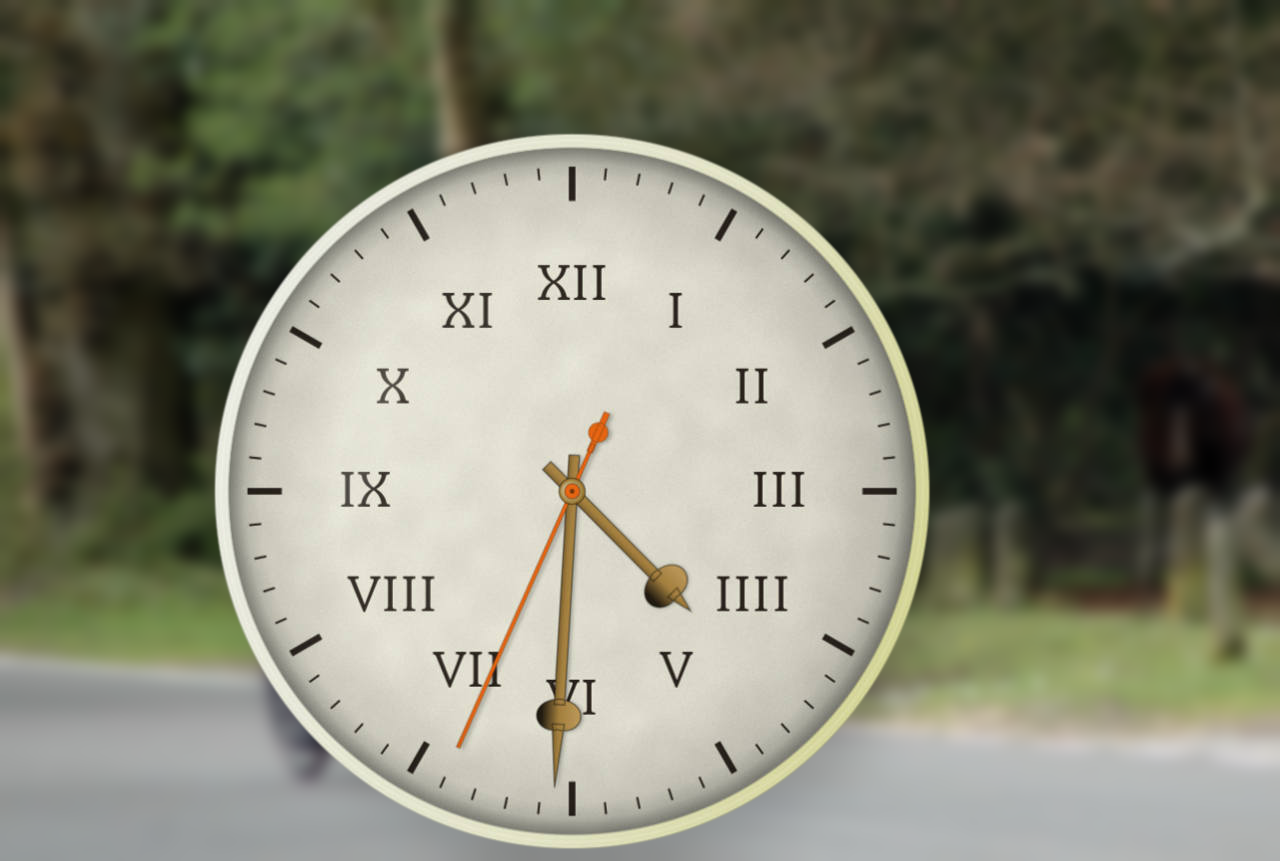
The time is **4:30:34**
